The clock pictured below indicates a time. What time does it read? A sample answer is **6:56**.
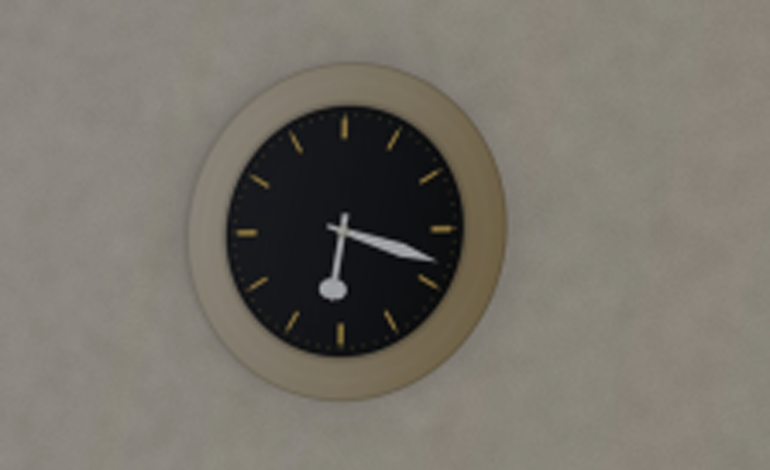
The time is **6:18**
